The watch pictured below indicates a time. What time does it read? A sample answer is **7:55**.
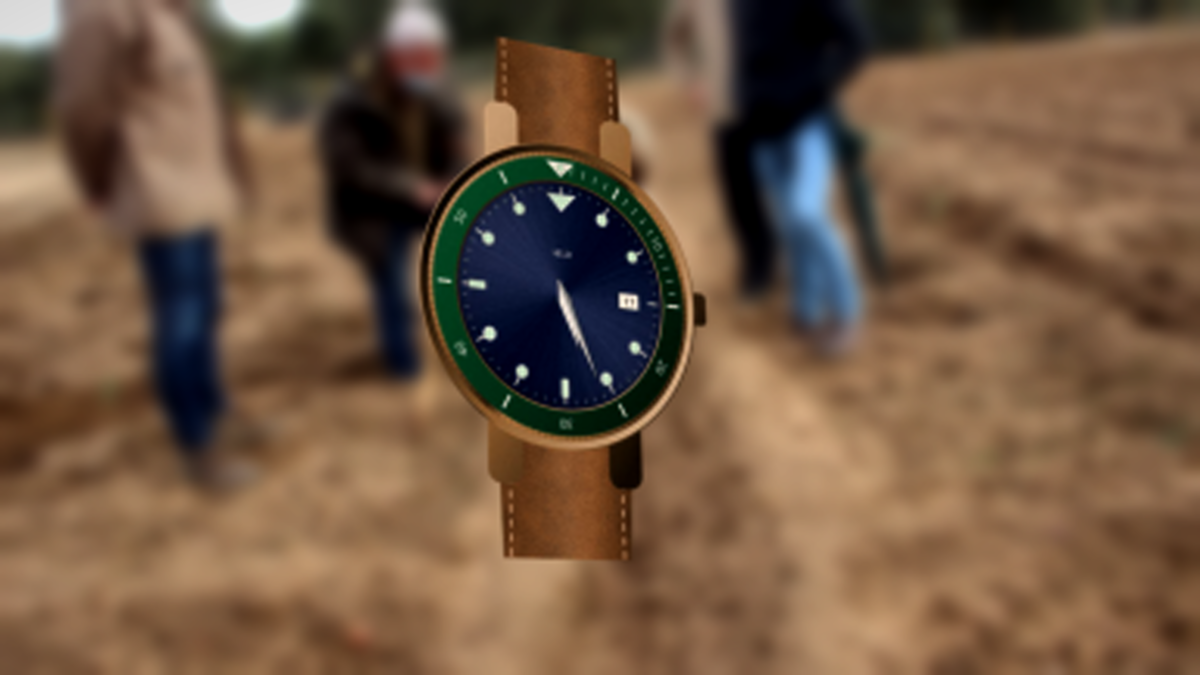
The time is **5:26**
